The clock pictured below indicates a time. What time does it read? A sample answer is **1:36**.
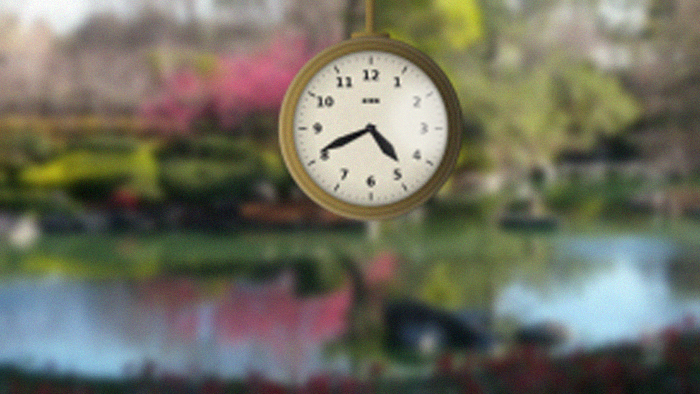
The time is **4:41**
